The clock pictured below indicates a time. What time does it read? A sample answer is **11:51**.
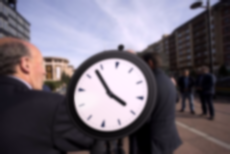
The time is **3:53**
